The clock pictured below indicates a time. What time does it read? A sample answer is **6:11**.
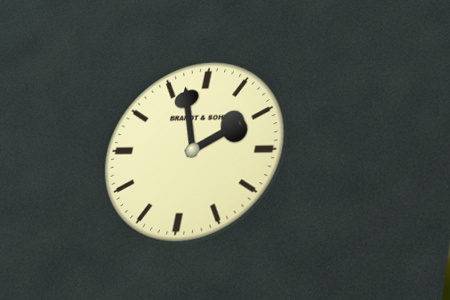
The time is **1:57**
